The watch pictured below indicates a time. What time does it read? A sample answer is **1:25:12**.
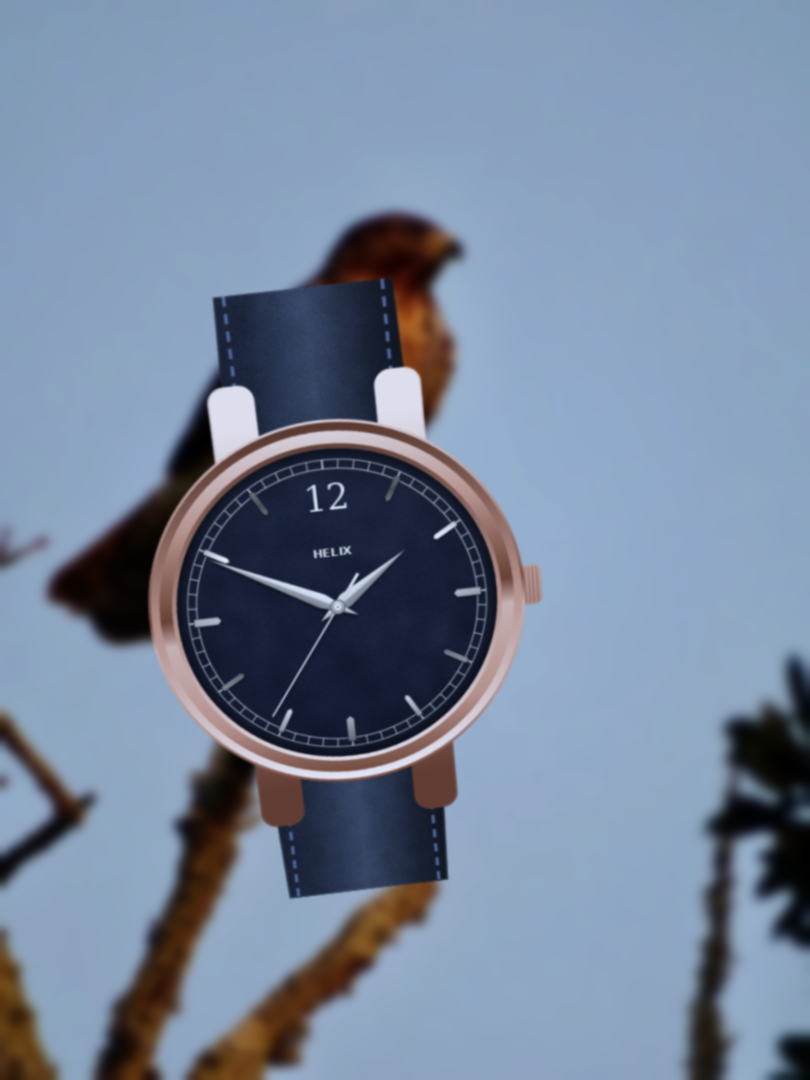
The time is **1:49:36**
